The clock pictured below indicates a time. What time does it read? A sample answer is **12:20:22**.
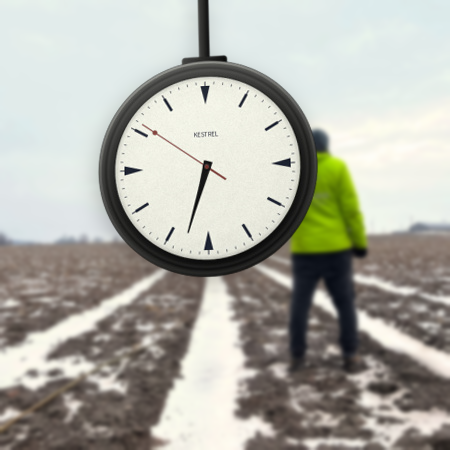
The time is **6:32:51**
